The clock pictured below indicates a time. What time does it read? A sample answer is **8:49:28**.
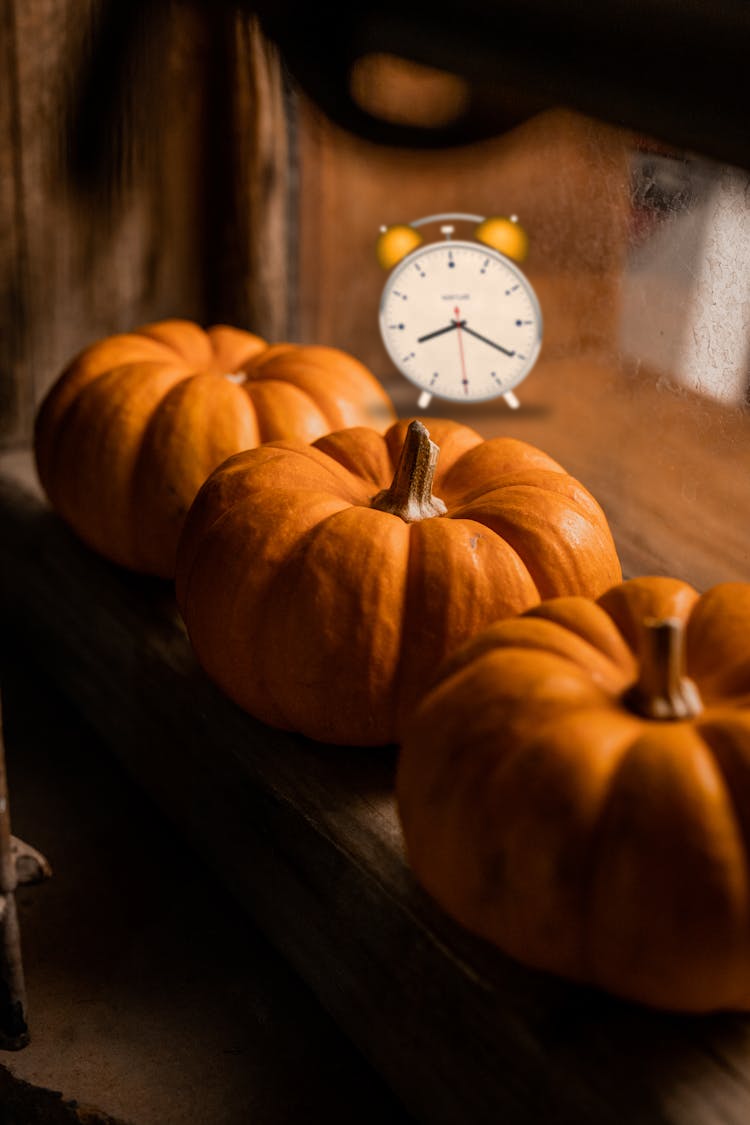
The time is **8:20:30**
